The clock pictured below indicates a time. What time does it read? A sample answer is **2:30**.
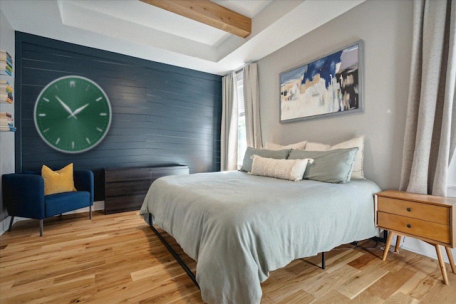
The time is **1:53**
